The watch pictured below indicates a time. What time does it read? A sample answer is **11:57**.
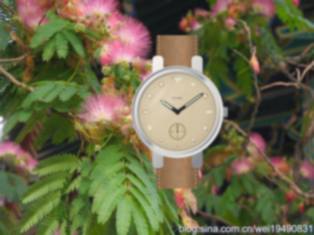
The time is **10:09**
